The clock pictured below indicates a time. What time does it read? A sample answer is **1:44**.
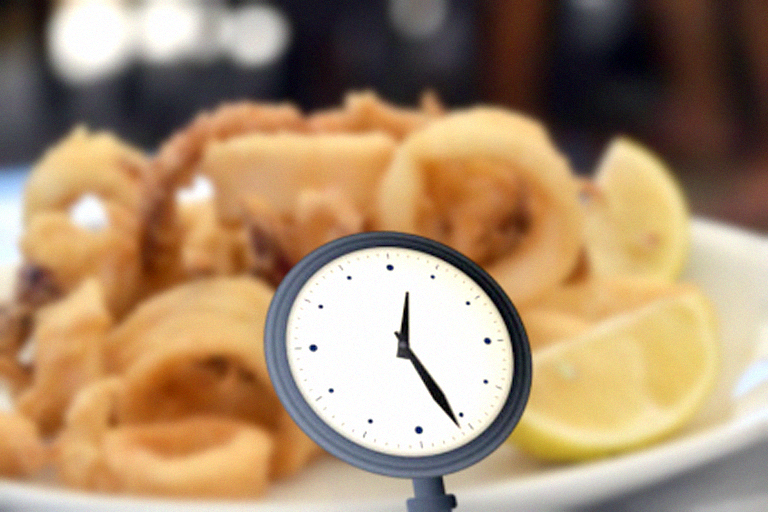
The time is **12:26**
